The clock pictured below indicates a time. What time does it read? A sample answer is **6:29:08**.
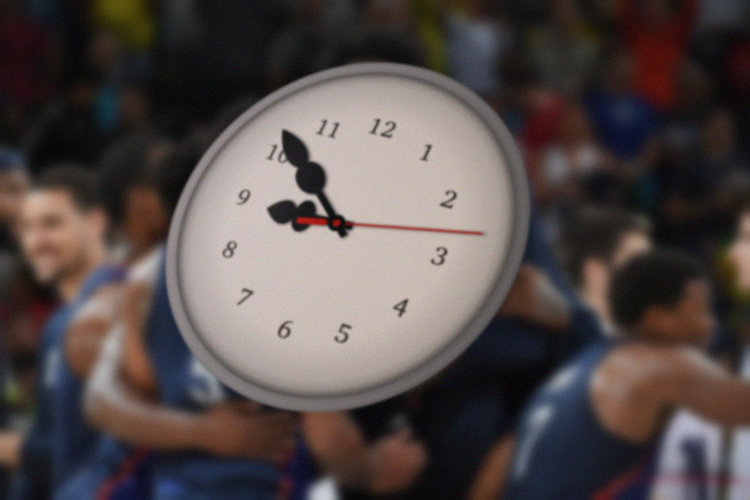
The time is **8:51:13**
